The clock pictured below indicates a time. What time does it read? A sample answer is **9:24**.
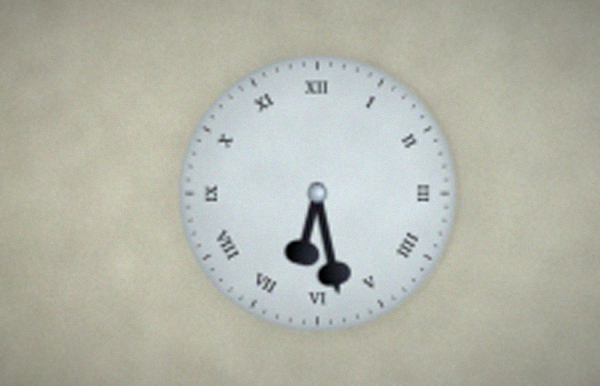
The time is **6:28**
